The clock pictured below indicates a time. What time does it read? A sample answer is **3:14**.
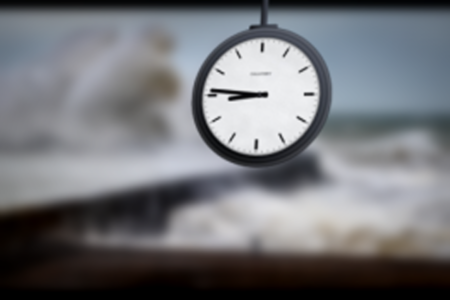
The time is **8:46**
